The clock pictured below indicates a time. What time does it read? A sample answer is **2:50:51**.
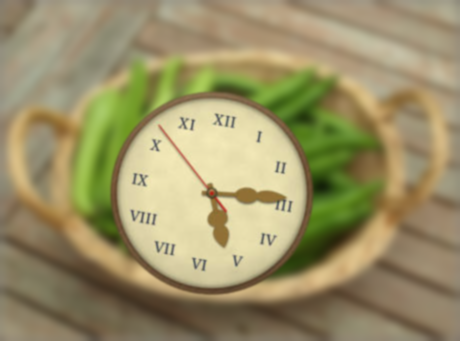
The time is **5:13:52**
